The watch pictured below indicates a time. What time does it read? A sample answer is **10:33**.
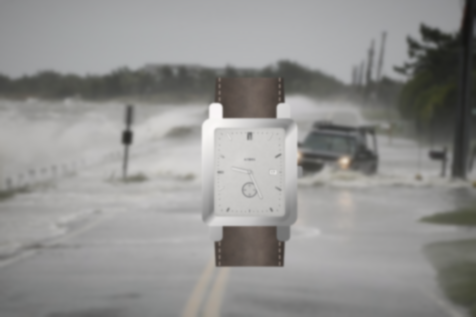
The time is **9:26**
